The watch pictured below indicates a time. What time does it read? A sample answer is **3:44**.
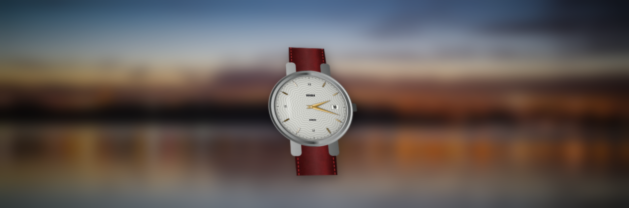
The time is **2:18**
